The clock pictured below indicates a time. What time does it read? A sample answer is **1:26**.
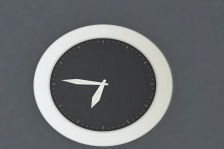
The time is **6:46**
